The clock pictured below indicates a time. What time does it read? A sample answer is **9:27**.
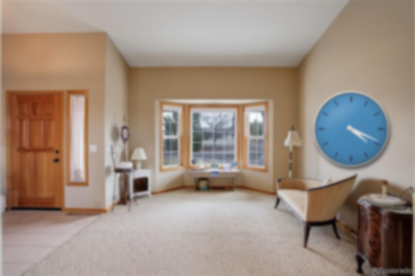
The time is **4:19**
